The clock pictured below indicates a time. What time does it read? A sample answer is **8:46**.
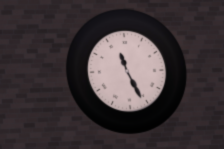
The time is **11:26**
